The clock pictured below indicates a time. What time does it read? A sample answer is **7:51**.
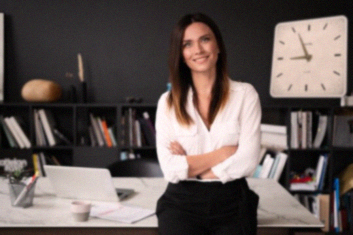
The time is **8:56**
